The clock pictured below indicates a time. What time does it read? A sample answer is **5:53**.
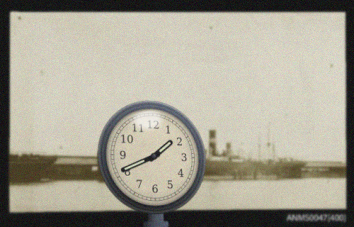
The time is **1:41**
